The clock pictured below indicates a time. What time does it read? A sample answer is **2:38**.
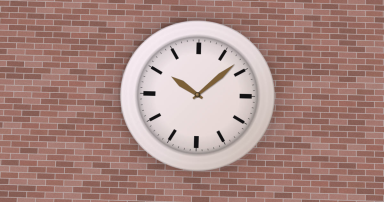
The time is **10:08**
